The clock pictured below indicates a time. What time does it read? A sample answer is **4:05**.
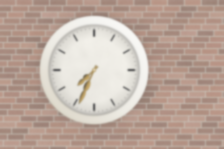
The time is **7:34**
